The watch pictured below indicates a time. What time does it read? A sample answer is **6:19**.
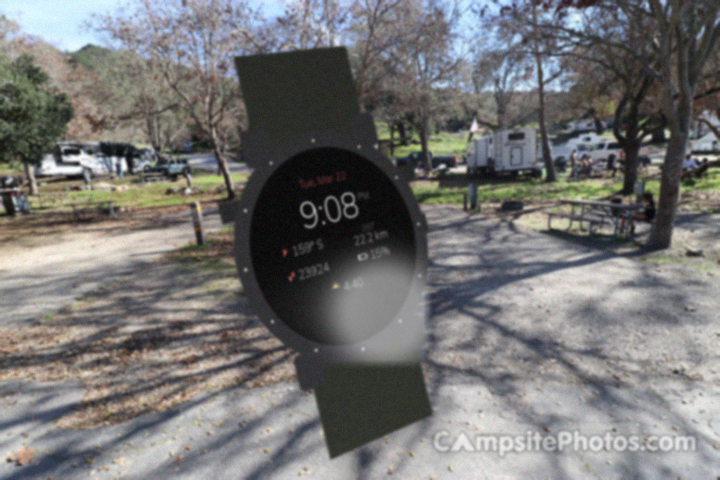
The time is **9:08**
